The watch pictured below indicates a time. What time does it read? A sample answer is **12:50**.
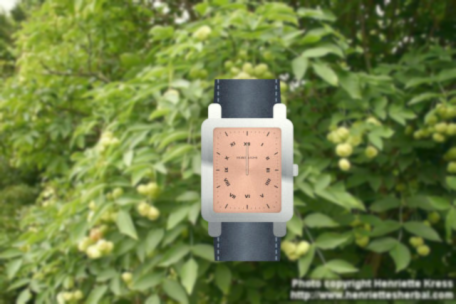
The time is **12:00**
